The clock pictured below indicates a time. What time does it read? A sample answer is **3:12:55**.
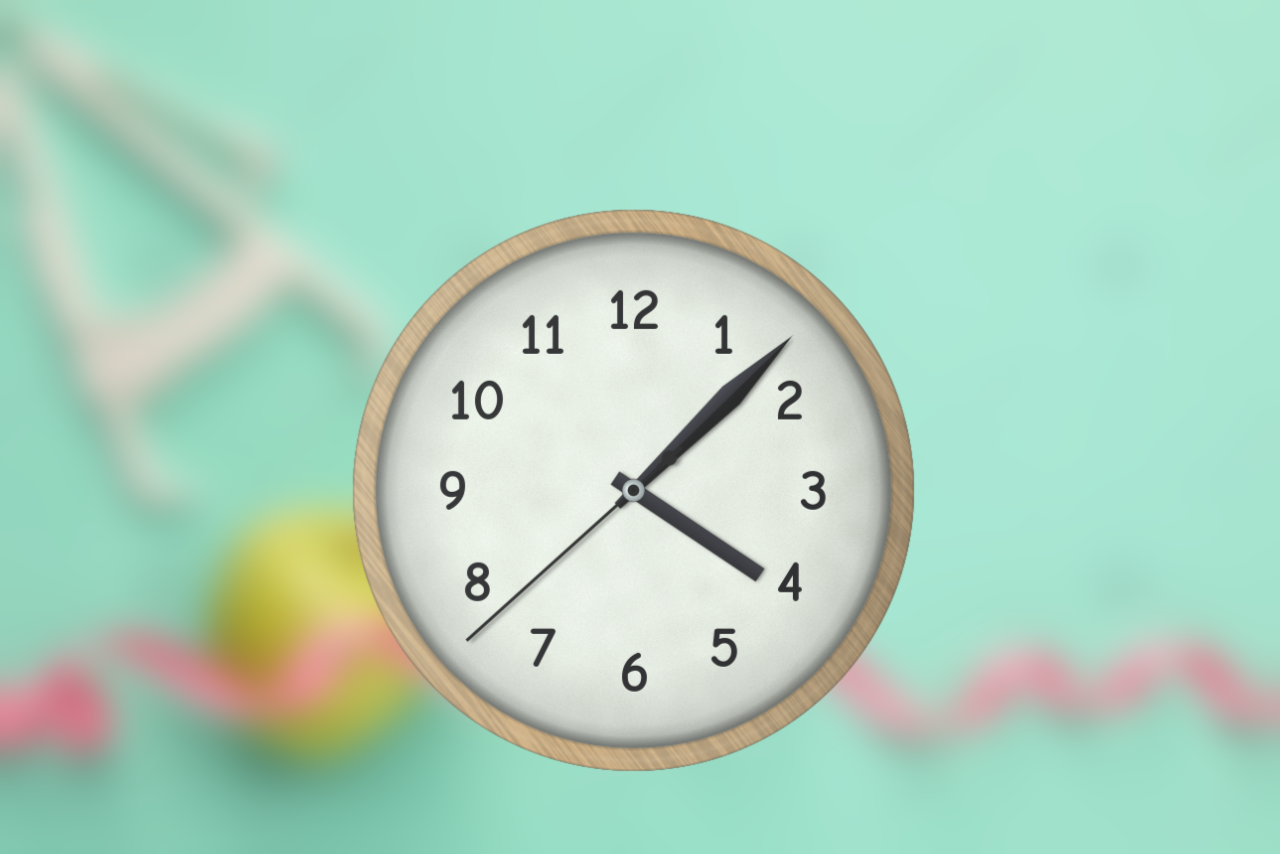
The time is **4:07:38**
